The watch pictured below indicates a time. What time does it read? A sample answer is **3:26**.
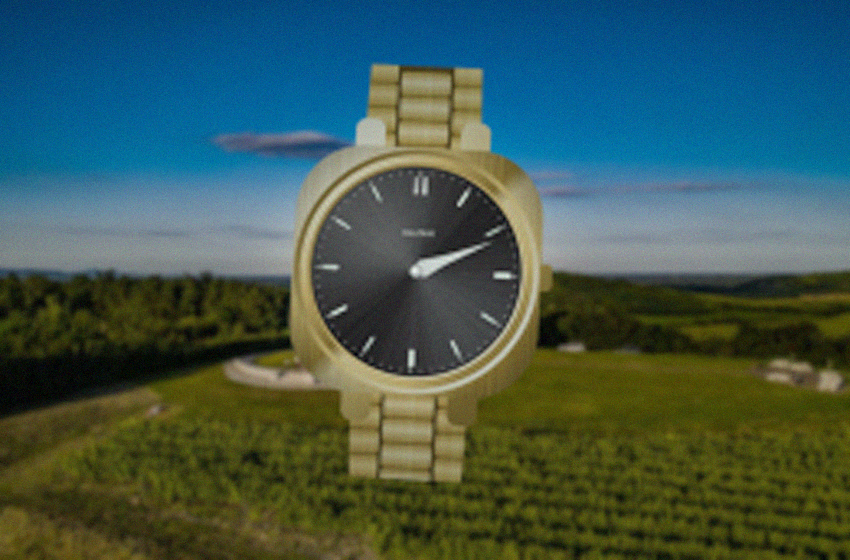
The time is **2:11**
